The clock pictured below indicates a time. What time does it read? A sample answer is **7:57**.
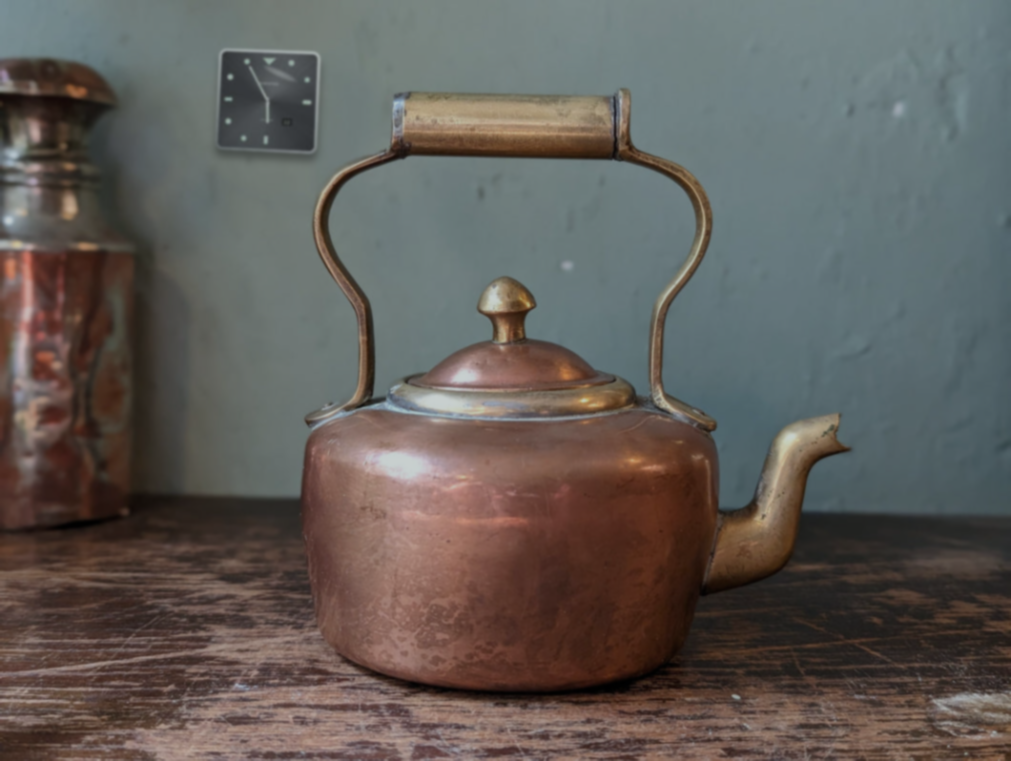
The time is **5:55**
